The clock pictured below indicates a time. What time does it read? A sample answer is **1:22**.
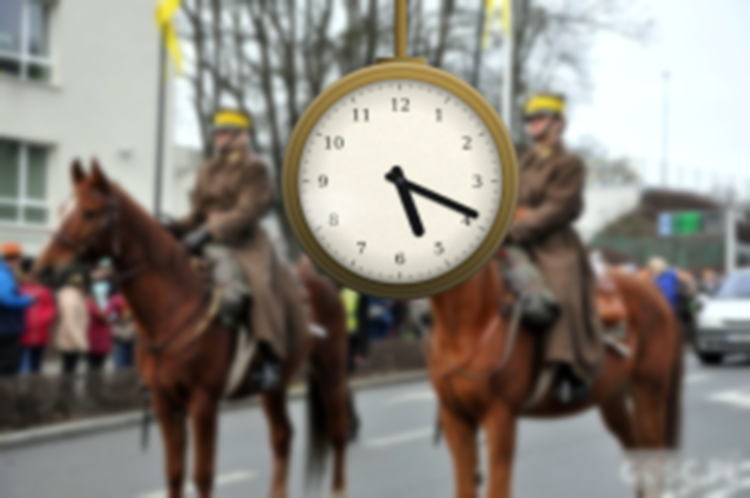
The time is **5:19**
